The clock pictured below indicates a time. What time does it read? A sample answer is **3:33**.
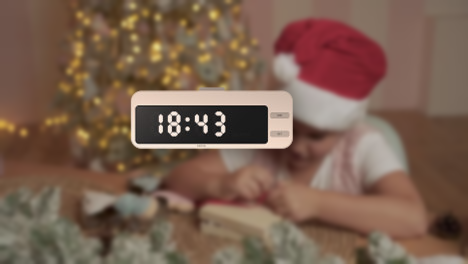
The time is **18:43**
